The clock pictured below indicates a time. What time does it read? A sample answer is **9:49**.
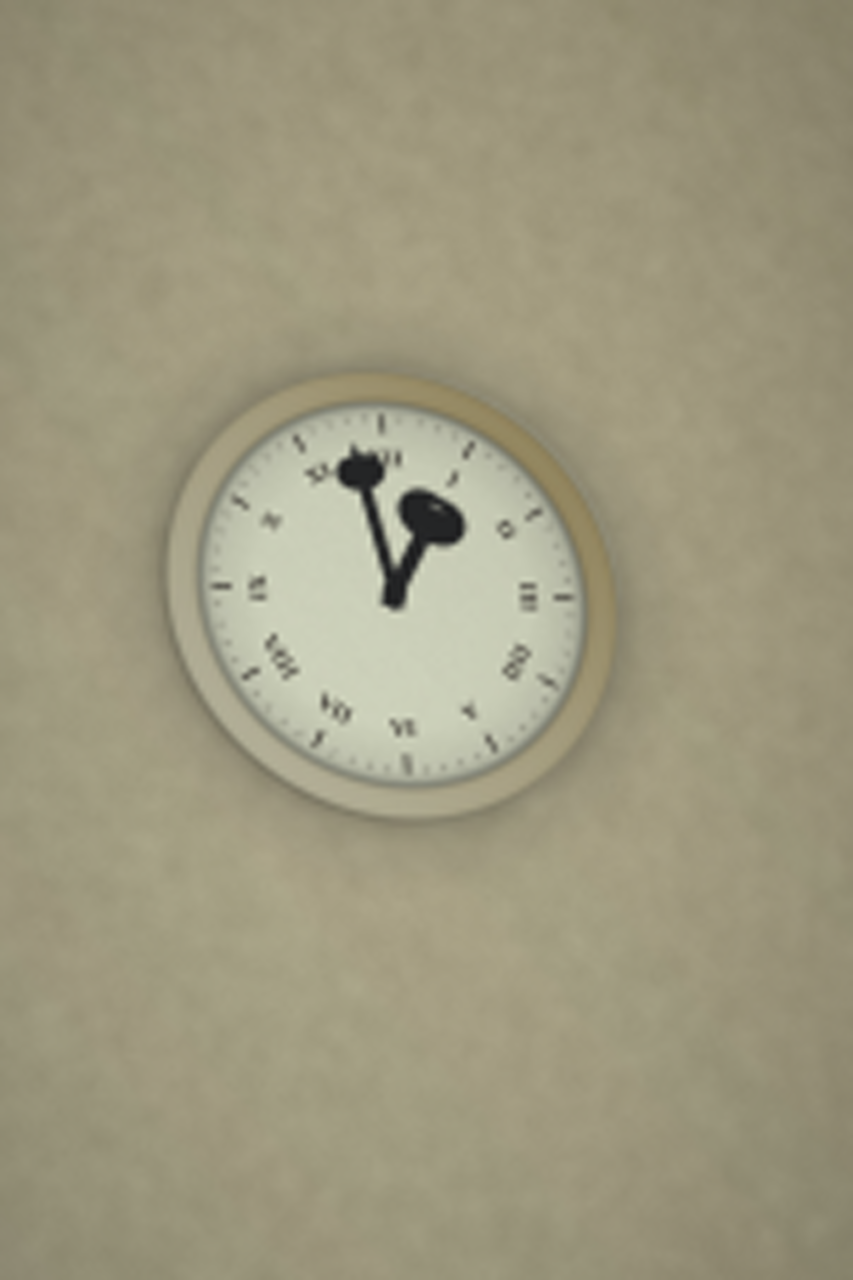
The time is **12:58**
